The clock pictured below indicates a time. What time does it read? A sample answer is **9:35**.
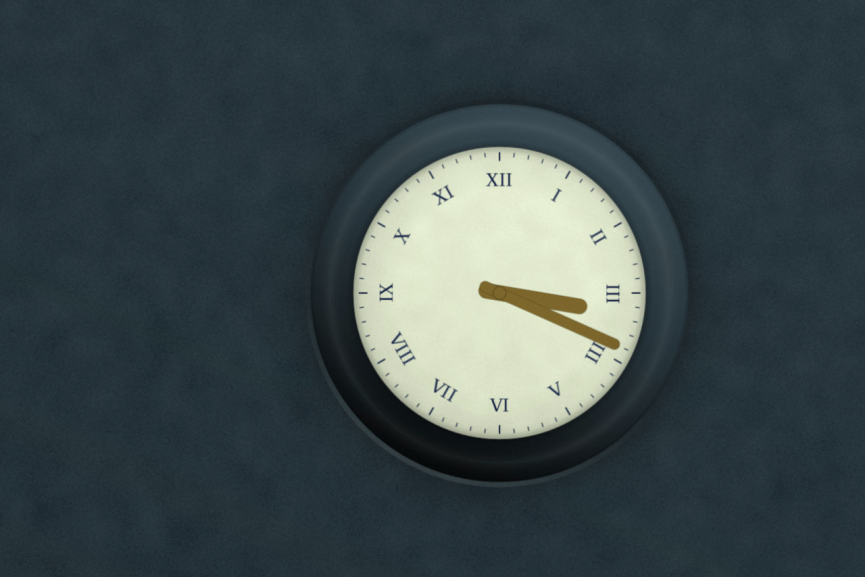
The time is **3:19**
